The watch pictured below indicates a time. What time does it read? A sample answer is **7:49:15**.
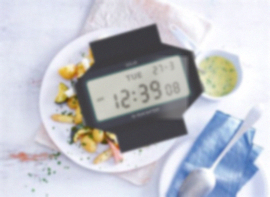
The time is **12:39:08**
